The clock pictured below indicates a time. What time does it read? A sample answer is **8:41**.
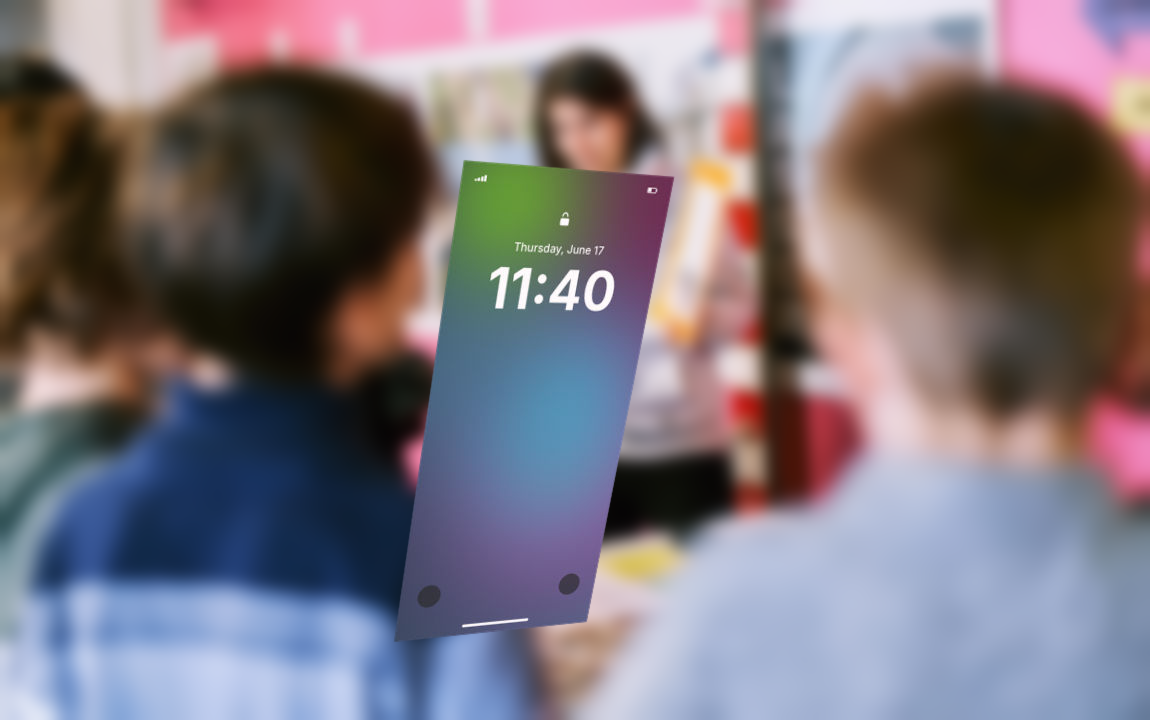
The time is **11:40**
